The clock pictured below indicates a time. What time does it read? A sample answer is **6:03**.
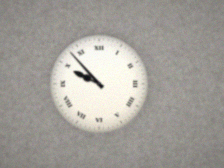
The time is **9:53**
